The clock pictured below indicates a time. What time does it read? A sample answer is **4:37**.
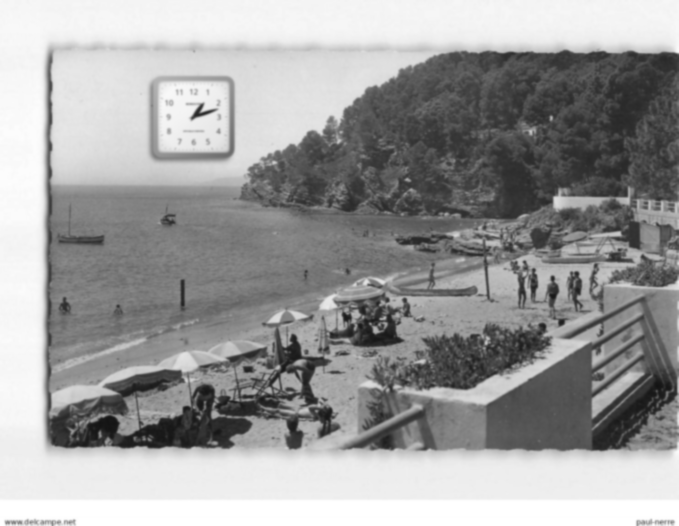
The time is **1:12**
